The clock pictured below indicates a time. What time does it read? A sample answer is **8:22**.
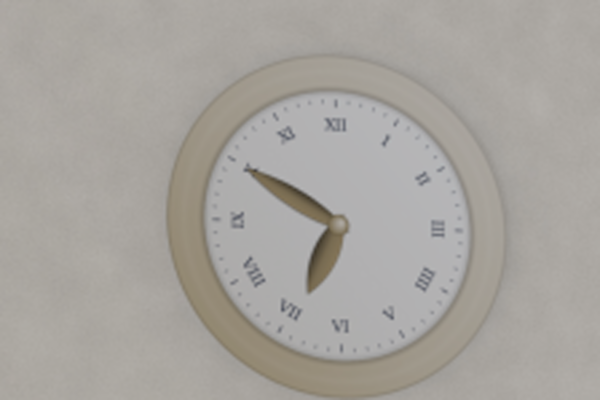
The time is **6:50**
